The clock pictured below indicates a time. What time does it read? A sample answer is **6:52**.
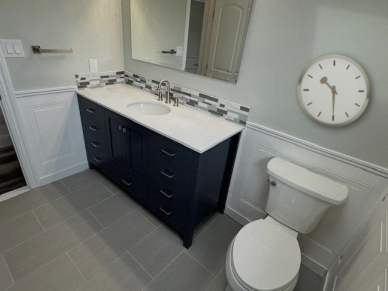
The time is **10:30**
